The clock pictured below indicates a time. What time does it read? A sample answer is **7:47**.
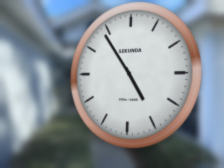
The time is **4:54**
